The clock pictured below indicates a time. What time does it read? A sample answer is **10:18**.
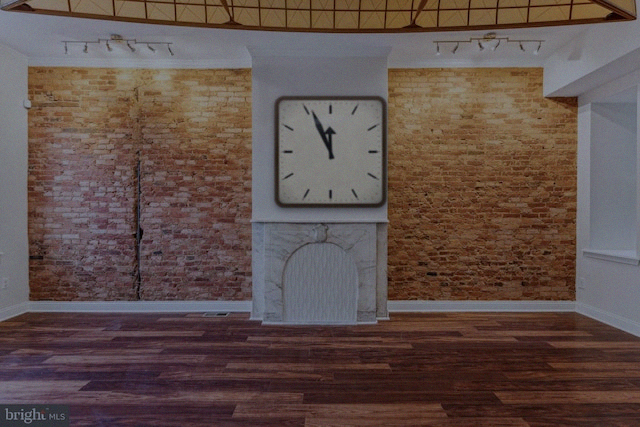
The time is **11:56**
